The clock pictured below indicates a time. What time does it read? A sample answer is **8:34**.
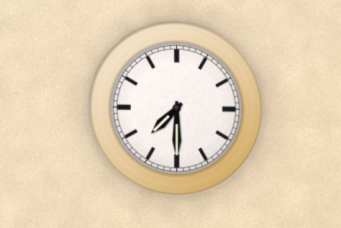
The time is **7:30**
